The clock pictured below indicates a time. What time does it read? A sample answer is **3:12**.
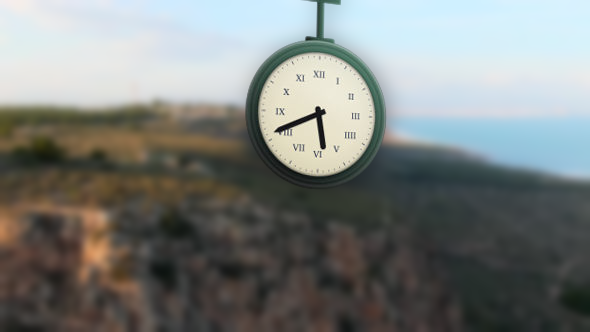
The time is **5:41**
